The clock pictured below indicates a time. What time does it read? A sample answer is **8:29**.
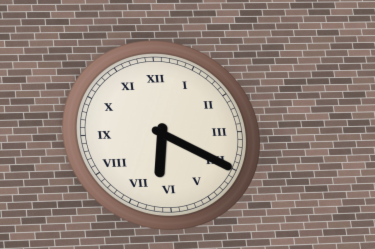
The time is **6:20**
